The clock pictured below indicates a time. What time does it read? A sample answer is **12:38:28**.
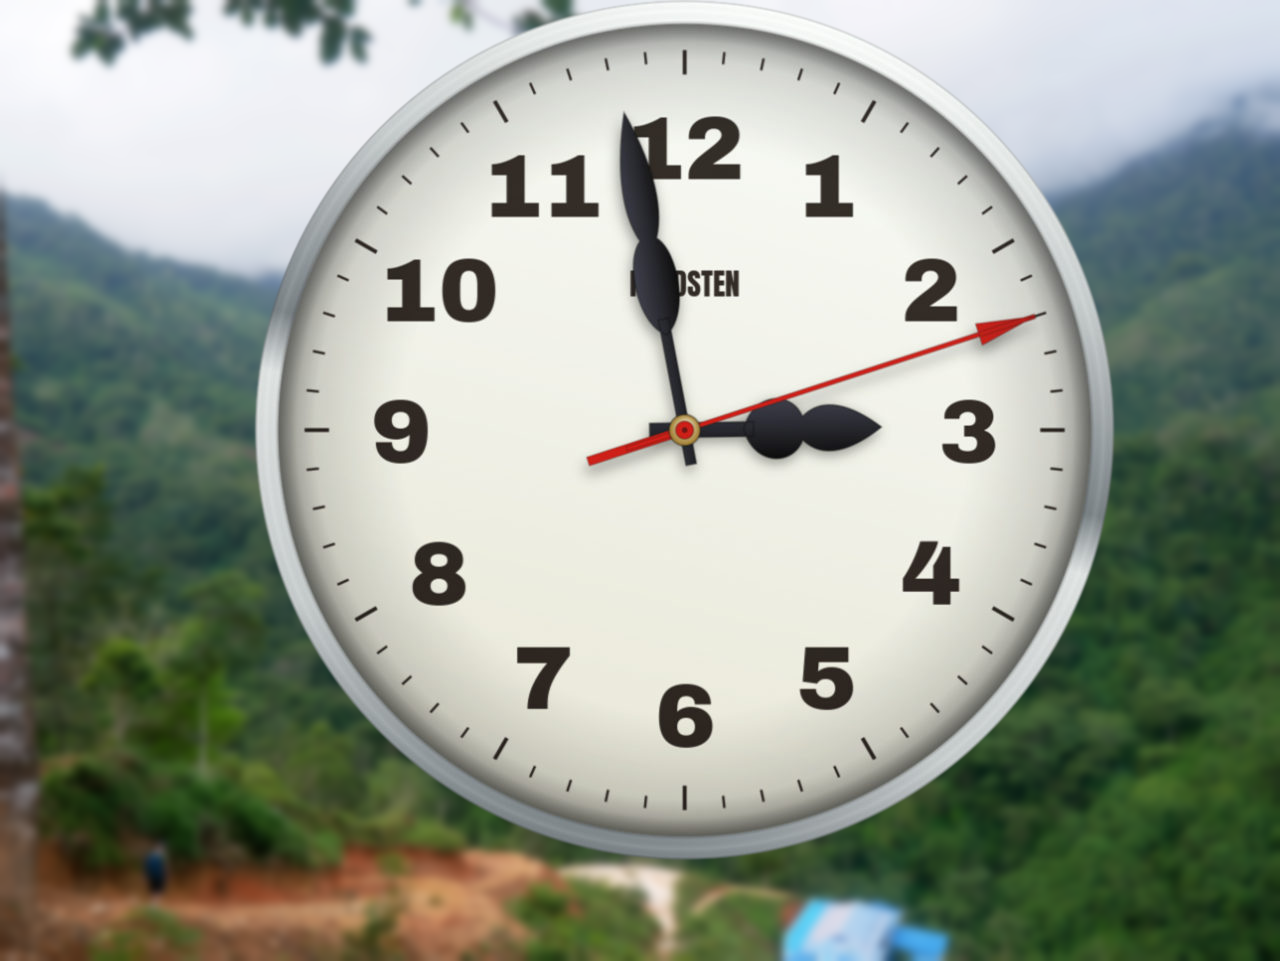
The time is **2:58:12**
